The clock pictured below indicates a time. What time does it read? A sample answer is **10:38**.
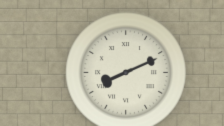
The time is **8:11**
